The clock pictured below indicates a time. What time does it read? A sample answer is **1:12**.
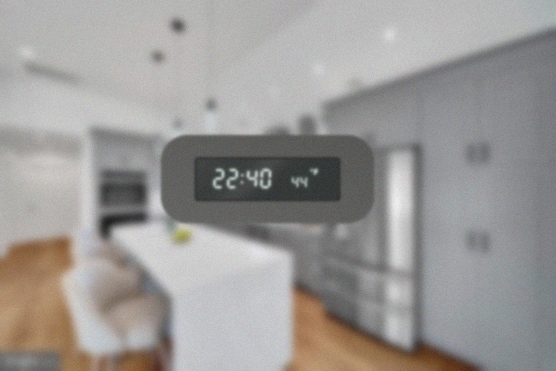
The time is **22:40**
